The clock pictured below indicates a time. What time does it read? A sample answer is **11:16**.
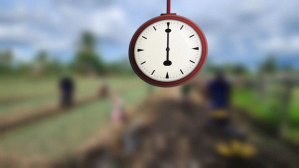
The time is **6:00**
